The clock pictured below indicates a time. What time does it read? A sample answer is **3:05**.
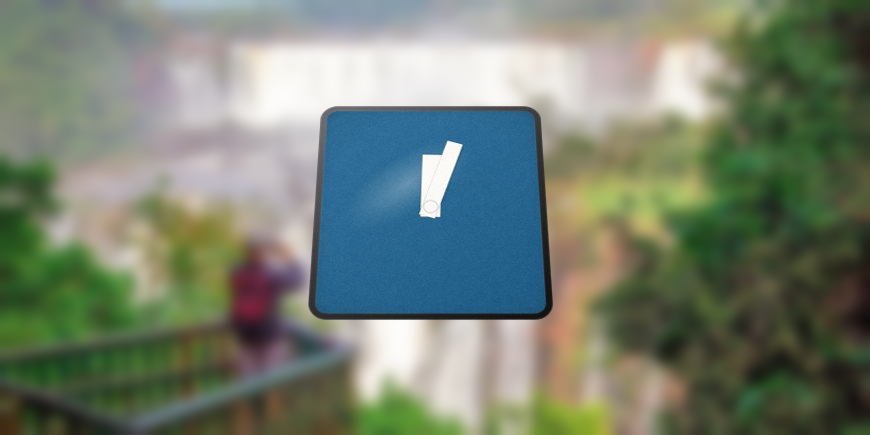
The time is **12:03**
